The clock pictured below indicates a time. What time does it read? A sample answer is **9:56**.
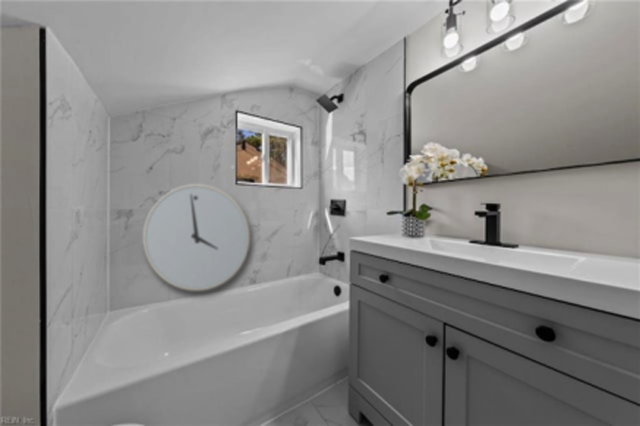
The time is **3:59**
